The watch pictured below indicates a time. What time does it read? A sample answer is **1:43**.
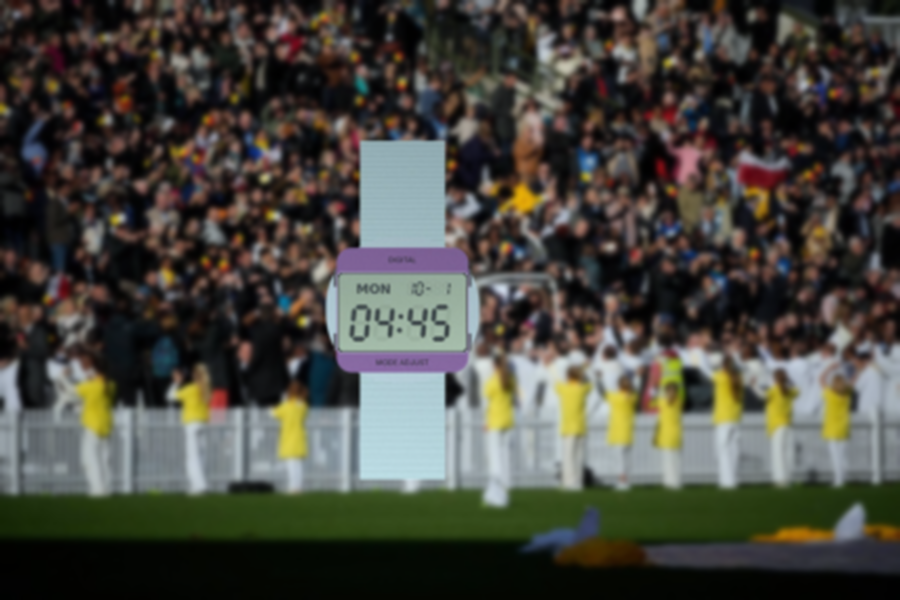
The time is **4:45**
